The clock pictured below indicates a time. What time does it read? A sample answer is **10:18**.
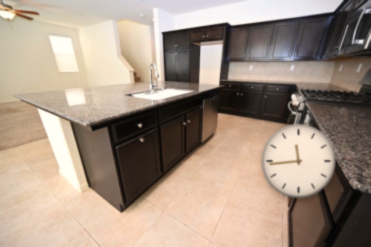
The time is **11:44**
